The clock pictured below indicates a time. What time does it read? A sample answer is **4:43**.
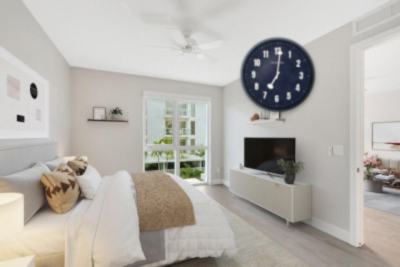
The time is **7:01**
